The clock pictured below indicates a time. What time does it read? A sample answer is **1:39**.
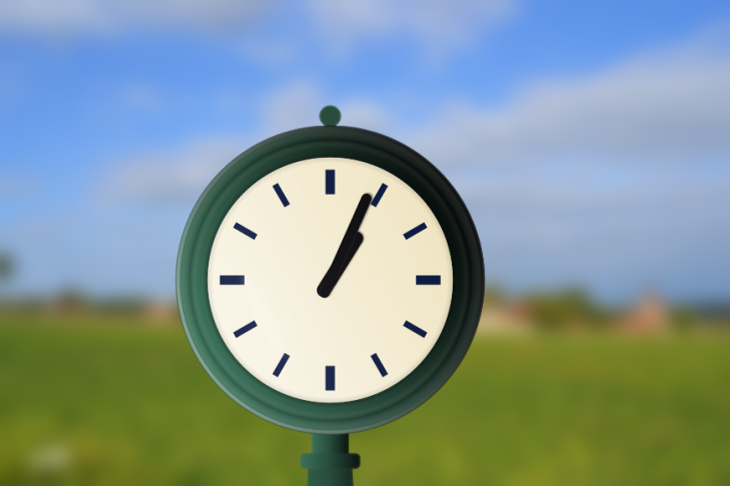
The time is **1:04**
